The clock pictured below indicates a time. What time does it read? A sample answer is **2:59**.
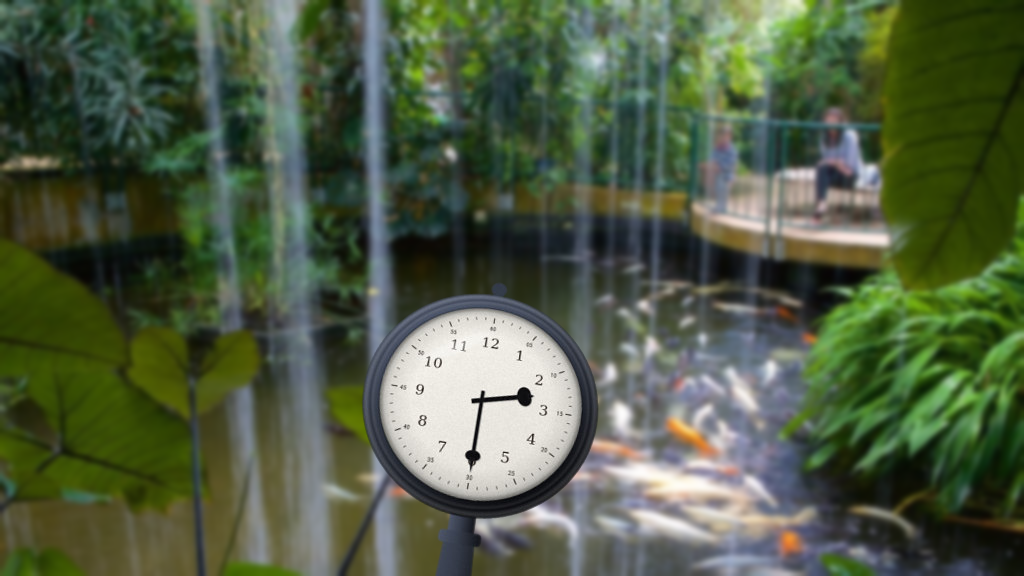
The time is **2:30**
